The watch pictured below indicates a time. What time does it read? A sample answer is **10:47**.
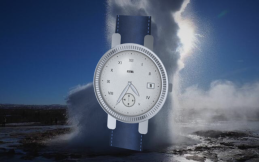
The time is **4:35**
